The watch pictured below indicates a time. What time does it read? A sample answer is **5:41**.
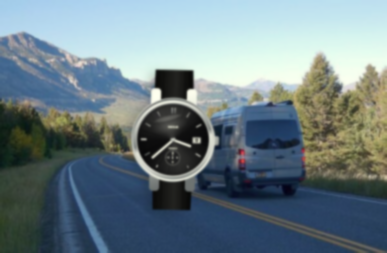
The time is **3:38**
